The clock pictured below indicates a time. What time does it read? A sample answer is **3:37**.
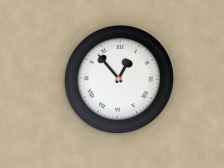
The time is **12:53**
